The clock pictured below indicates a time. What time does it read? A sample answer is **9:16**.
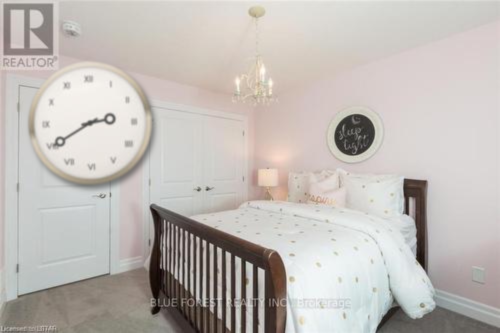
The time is **2:40**
